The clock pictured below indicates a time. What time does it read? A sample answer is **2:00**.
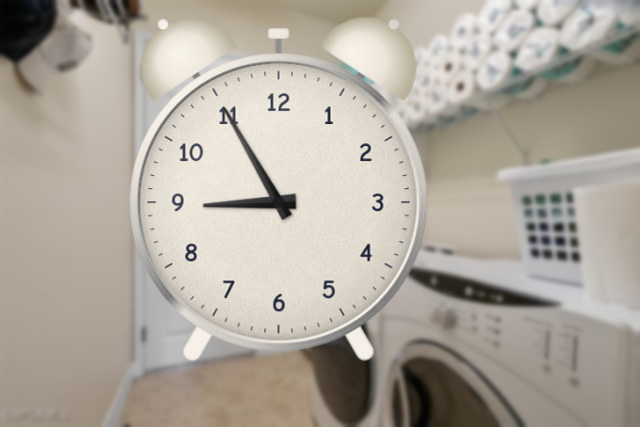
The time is **8:55**
